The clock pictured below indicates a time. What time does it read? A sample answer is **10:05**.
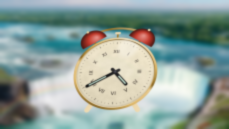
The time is **4:40**
